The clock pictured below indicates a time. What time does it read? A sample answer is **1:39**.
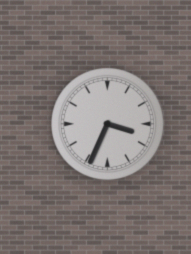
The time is **3:34**
